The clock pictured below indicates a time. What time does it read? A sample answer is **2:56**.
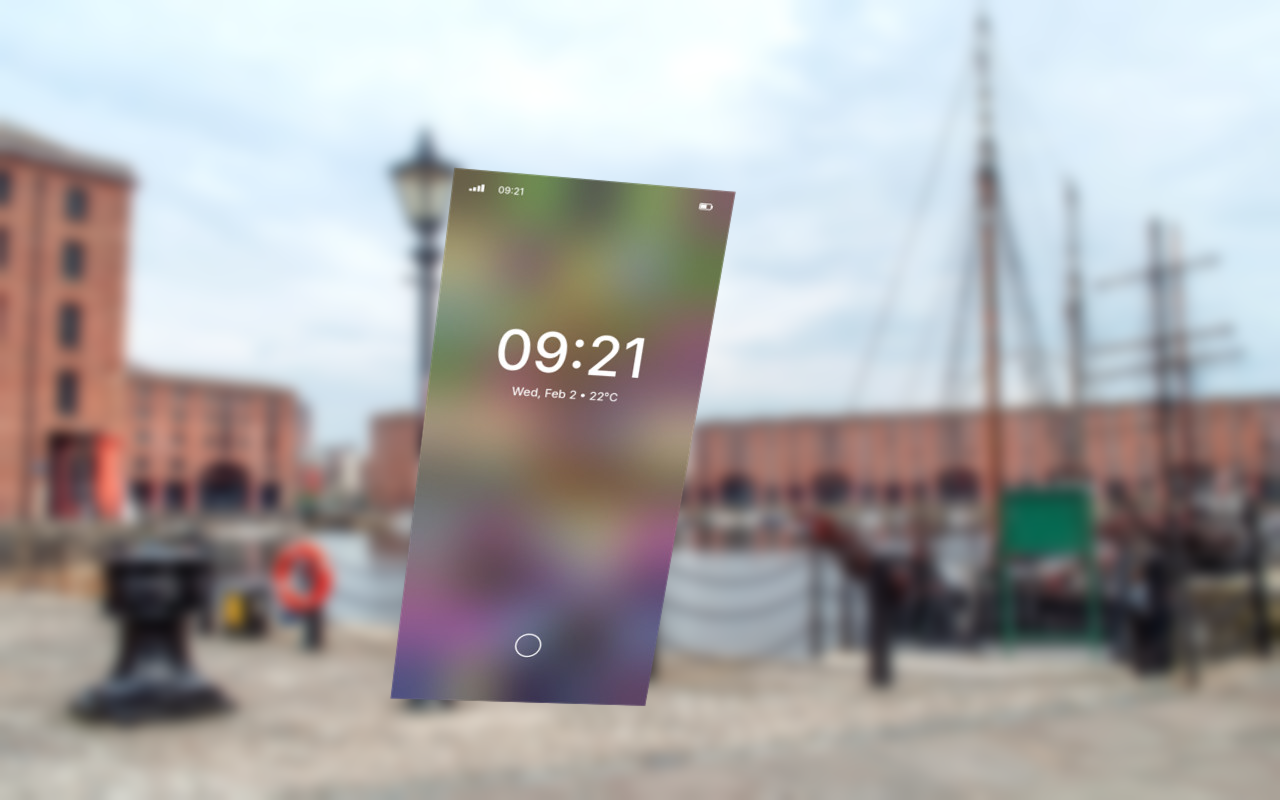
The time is **9:21**
